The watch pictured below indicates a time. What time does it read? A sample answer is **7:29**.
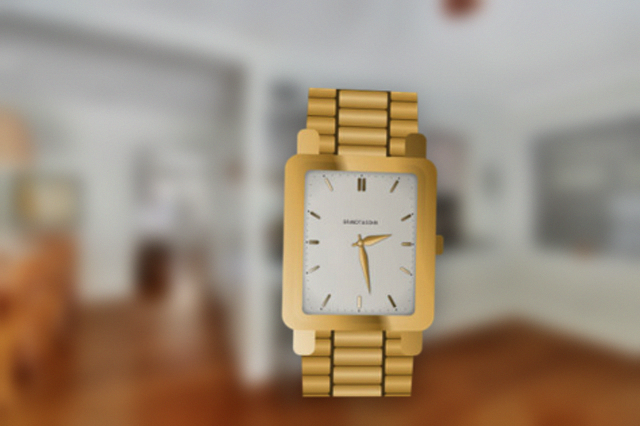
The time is **2:28**
